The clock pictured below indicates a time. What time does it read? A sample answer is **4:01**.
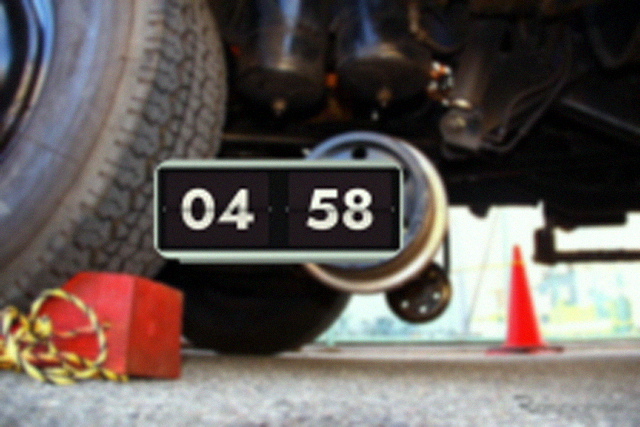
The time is **4:58**
